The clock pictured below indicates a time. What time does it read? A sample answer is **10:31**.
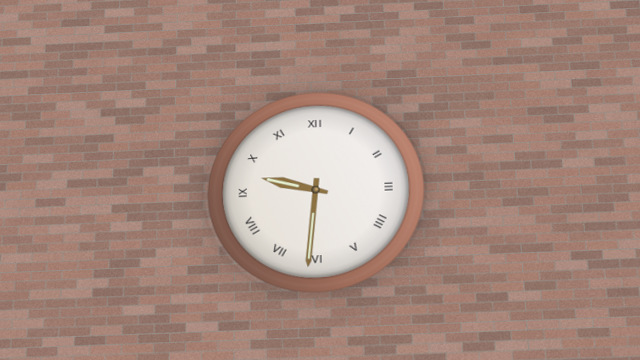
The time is **9:31**
